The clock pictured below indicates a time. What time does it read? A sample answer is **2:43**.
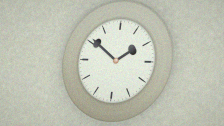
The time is **1:51**
